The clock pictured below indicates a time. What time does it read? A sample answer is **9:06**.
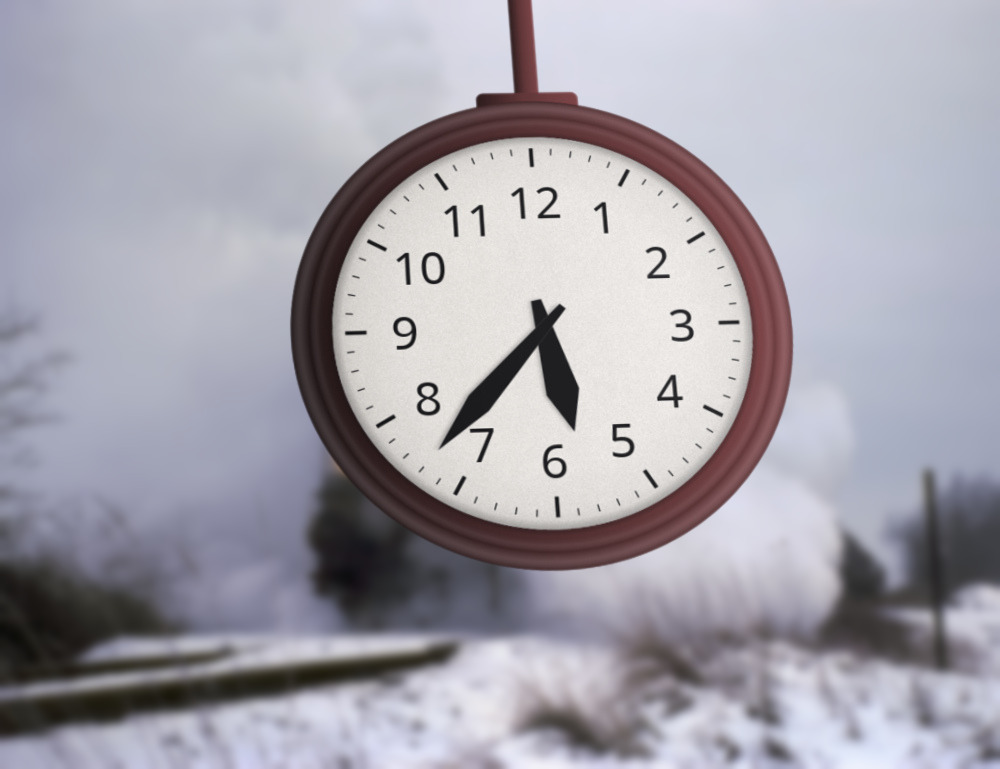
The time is **5:37**
